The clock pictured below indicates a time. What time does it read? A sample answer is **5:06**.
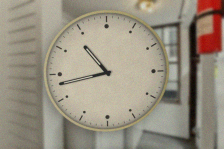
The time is **10:43**
